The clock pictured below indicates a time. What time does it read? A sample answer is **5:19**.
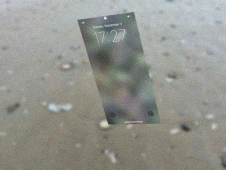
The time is **17:27**
